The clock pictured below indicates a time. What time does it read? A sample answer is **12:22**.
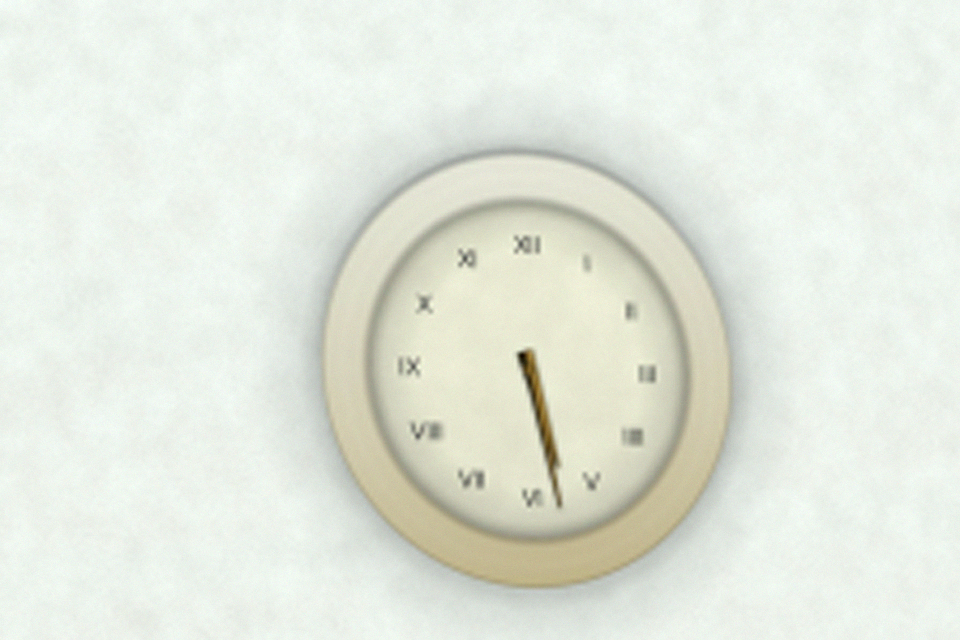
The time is **5:28**
